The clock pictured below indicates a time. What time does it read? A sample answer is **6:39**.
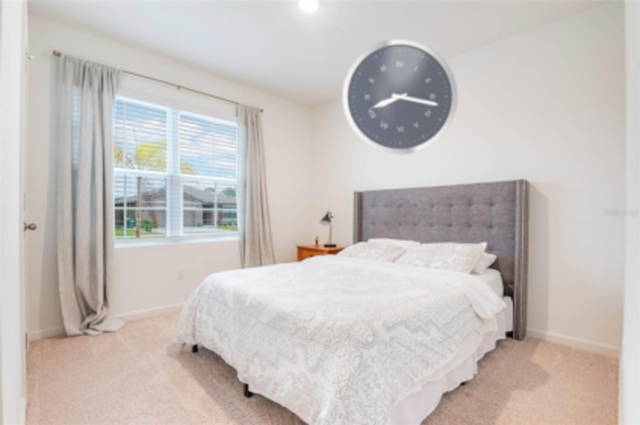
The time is **8:17**
